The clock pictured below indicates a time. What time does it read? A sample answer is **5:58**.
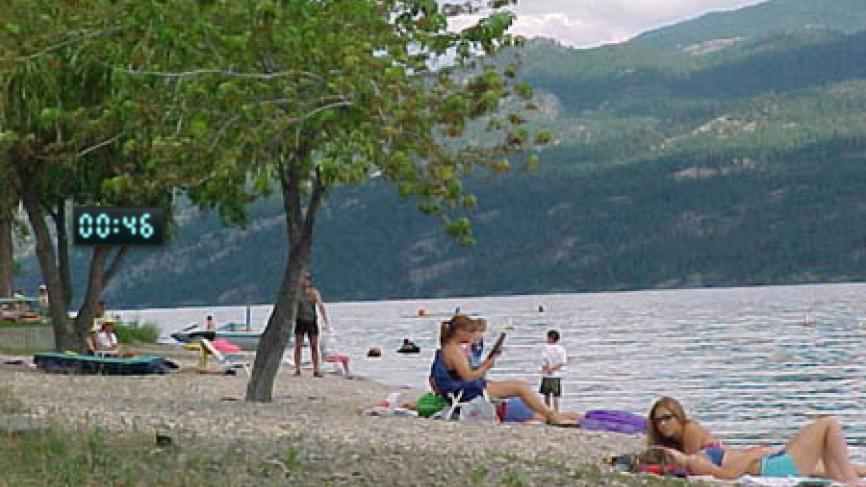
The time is **0:46**
